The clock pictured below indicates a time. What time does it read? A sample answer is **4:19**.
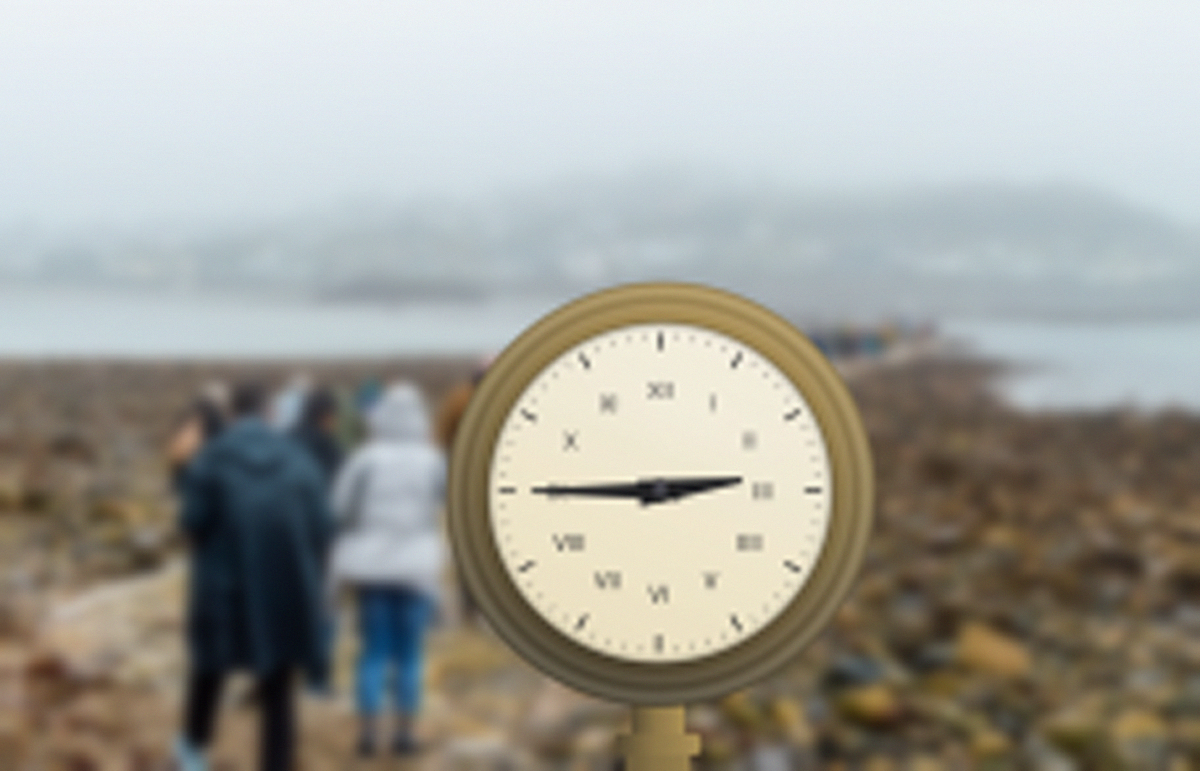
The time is **2:45**
